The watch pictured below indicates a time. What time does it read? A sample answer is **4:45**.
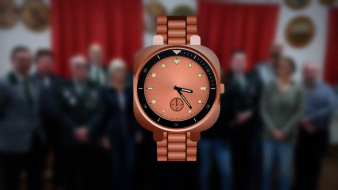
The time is **3:24**
